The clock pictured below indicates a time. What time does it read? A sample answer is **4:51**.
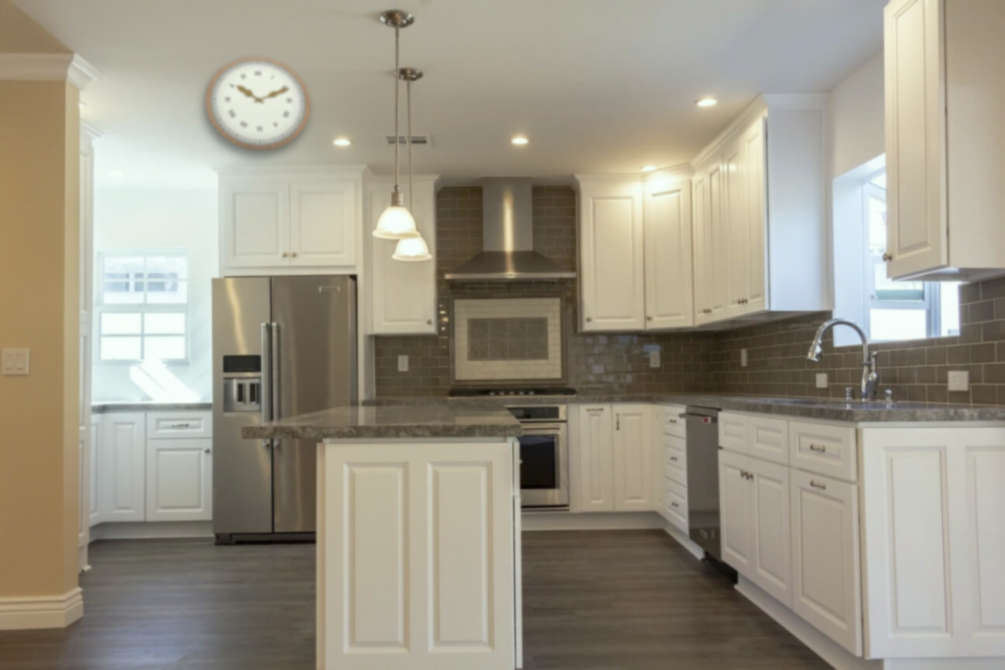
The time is **10:11**
